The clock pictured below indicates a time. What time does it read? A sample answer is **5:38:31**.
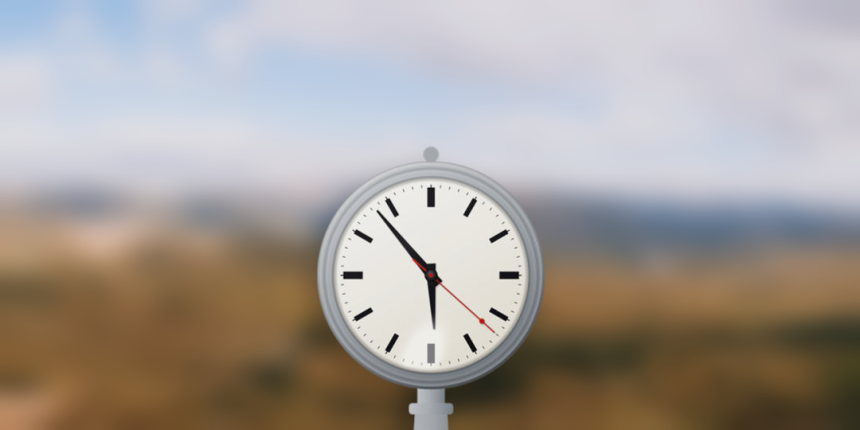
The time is **5:53:22**
